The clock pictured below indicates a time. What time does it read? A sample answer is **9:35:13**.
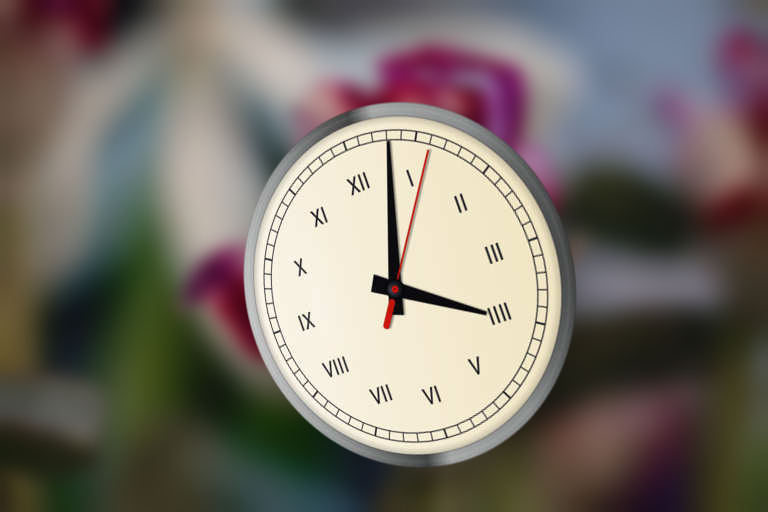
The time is **4:03:06**
